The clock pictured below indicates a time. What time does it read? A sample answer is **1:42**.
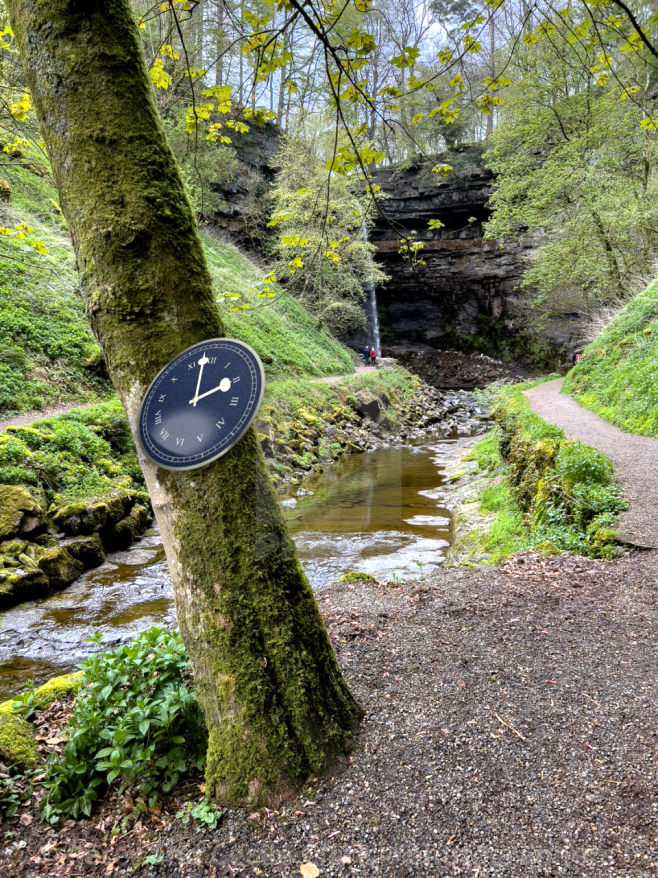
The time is **1:58**
